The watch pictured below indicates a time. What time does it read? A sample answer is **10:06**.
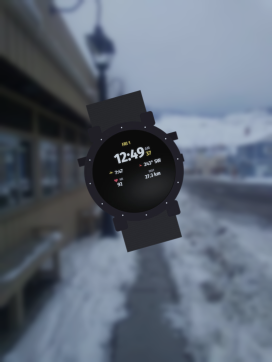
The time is **12:49**
